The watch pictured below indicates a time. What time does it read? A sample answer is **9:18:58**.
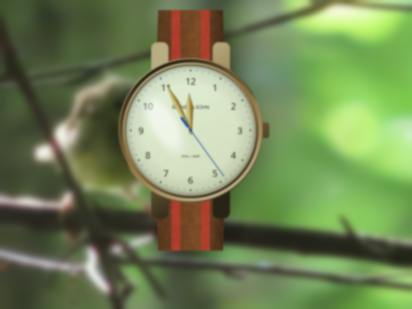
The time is **11:55:24**
